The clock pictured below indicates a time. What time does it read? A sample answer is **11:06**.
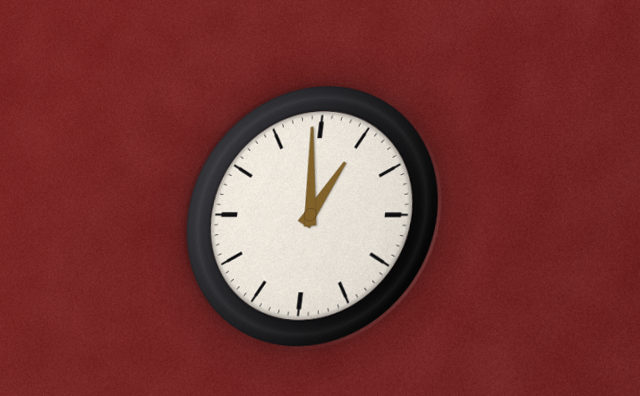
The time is **12:59**
